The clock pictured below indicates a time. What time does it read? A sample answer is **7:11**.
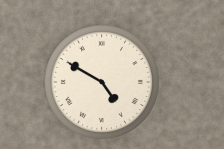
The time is **4:50**
